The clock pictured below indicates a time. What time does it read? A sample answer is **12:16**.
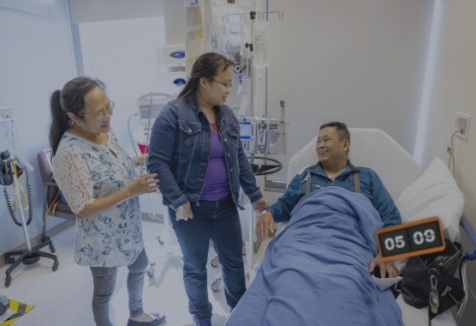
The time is **5:09**
